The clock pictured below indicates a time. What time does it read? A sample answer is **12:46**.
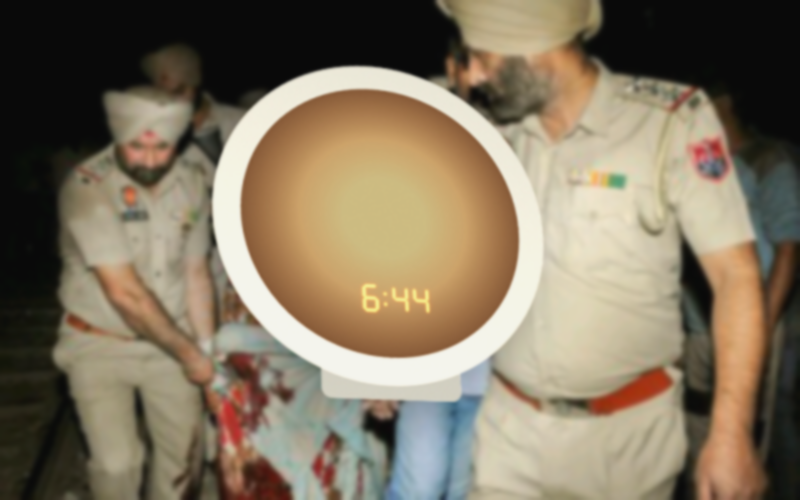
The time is **6:44**
